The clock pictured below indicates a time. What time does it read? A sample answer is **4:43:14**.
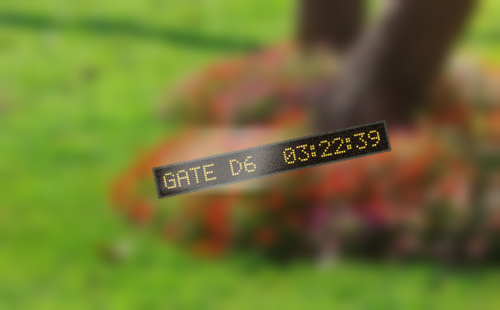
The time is **3:22:39**
